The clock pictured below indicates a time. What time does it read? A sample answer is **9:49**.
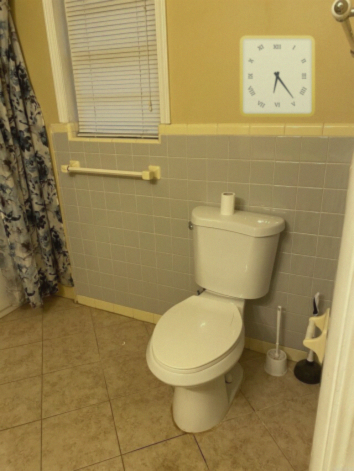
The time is **6:24**
